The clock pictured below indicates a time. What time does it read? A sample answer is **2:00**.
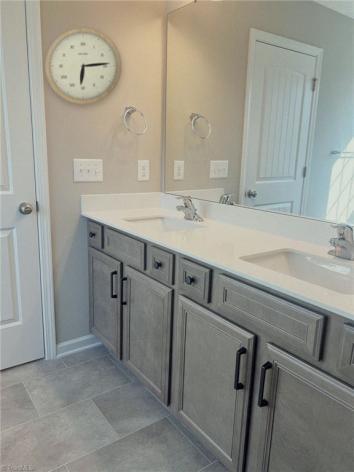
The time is **6:14**
